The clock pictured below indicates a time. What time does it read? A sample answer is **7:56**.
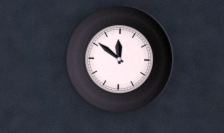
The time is **11:51**
